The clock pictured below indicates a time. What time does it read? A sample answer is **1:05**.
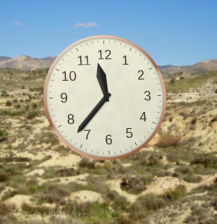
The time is **11:37**
